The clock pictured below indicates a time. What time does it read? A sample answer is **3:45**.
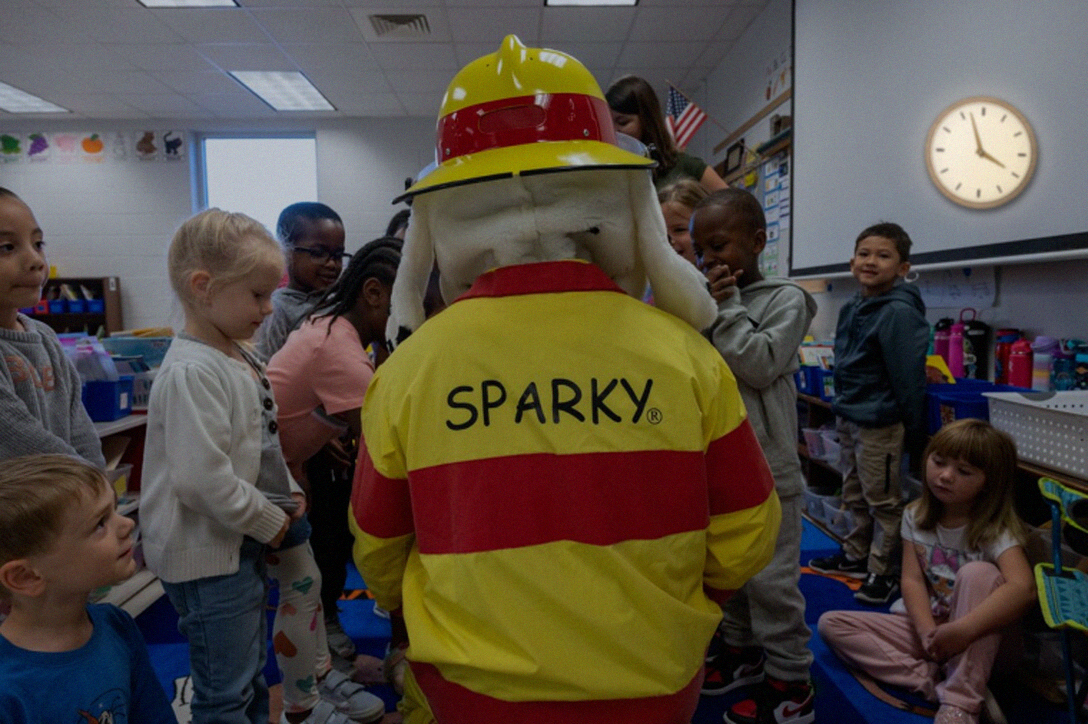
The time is **3:57**
